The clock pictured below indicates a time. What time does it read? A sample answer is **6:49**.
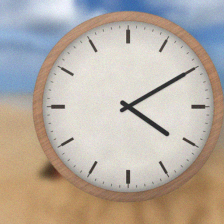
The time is **4:10**
